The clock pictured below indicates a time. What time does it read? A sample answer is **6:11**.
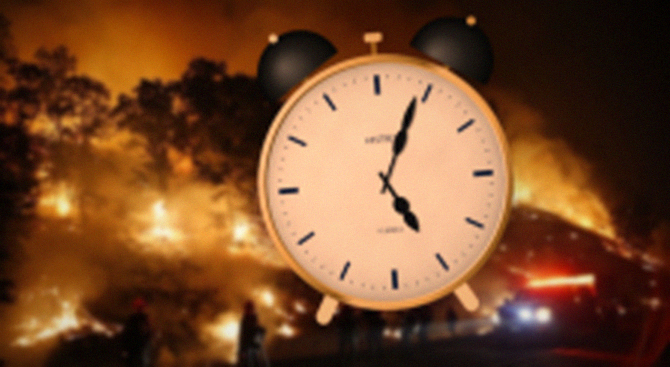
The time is **5:04**
